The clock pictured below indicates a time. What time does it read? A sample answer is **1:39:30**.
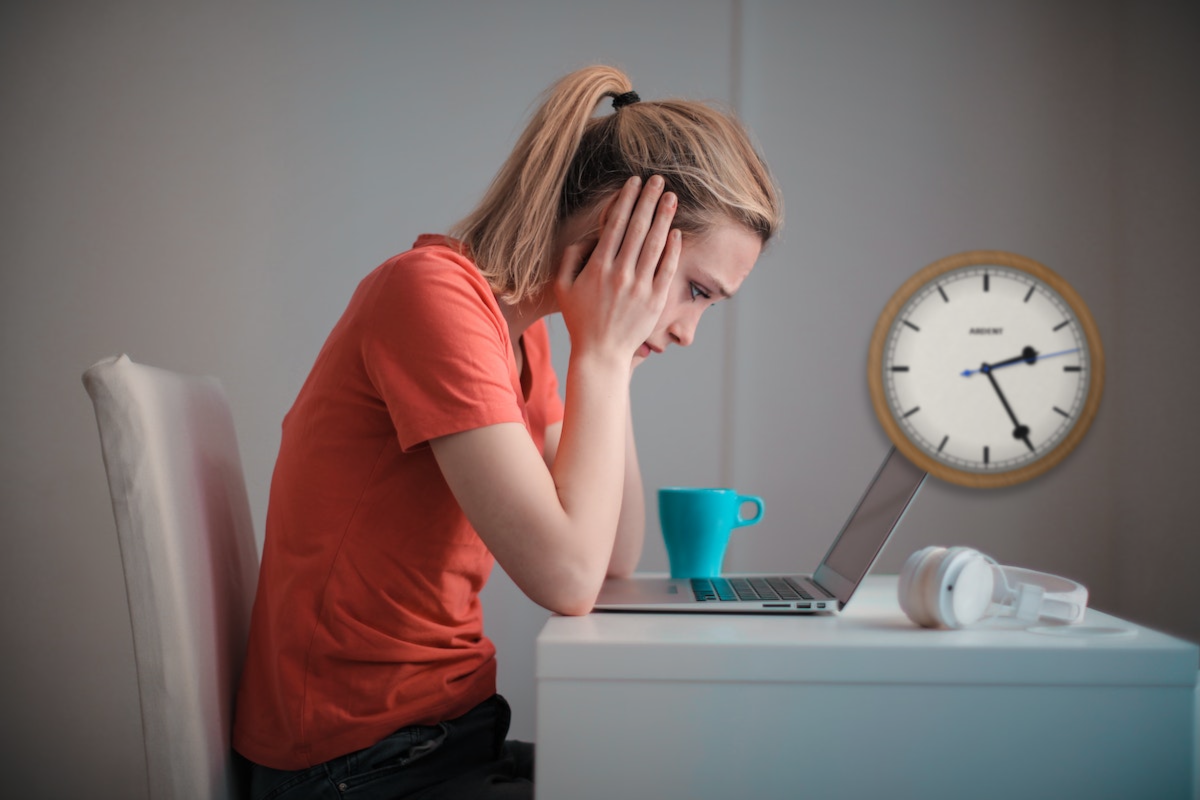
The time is **2:25:13**
